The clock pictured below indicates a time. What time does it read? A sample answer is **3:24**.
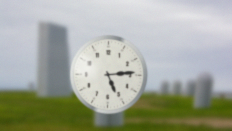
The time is **5:14**
